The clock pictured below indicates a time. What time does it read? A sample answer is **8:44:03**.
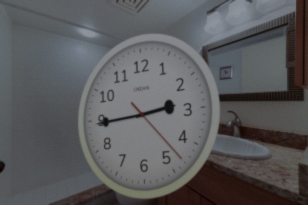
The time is **2:44:23**
